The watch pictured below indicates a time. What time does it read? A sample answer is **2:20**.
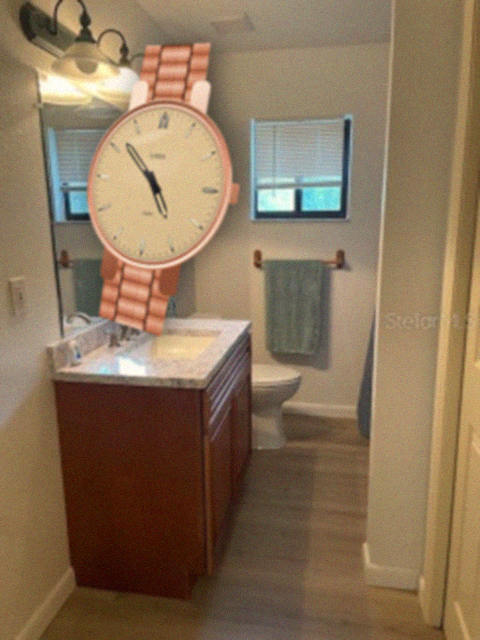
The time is **4:52**
